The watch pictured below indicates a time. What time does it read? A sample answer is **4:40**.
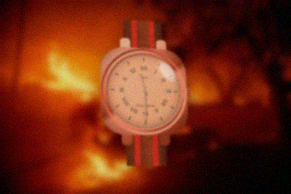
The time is **11:30**
